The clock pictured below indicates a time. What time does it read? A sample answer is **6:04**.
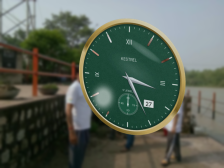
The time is **3:25**
